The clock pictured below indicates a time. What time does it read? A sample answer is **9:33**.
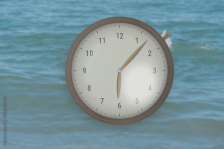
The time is **6:07**
